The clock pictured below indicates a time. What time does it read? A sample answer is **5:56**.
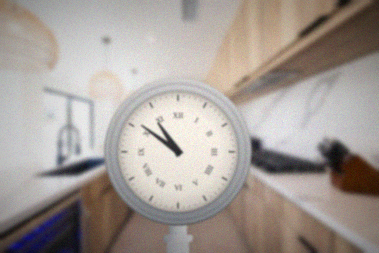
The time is **10:51**
